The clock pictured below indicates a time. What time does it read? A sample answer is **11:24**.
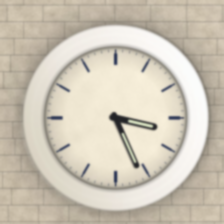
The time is **3:26**
